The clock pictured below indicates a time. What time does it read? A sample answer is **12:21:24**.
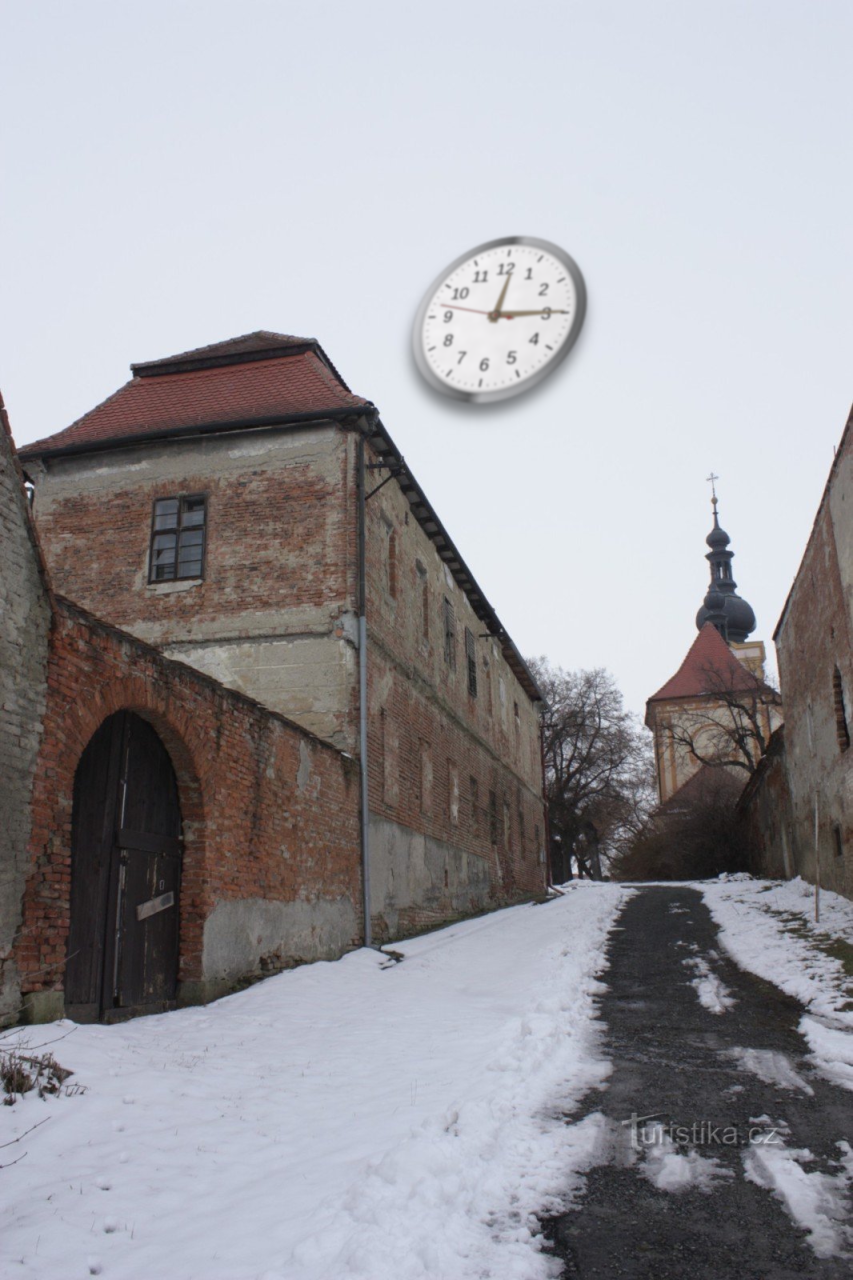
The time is **12:14:47**
